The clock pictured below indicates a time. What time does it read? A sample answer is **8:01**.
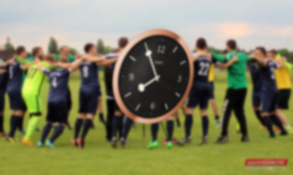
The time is **7:55**
